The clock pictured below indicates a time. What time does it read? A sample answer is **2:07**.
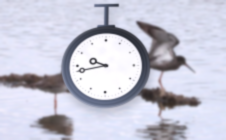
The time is **9:43**
